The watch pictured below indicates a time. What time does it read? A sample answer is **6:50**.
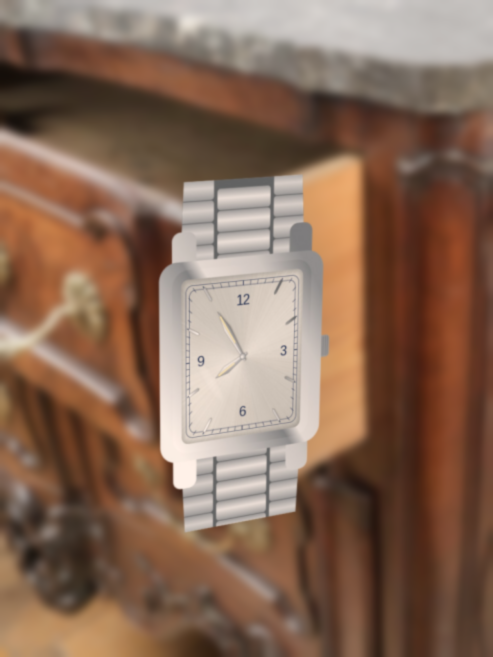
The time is **7:55**
